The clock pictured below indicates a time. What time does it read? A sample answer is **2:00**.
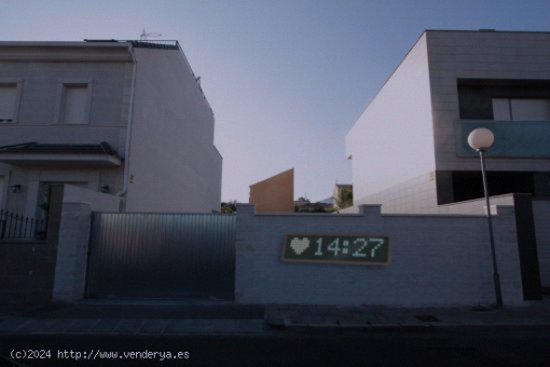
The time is **14:27**
